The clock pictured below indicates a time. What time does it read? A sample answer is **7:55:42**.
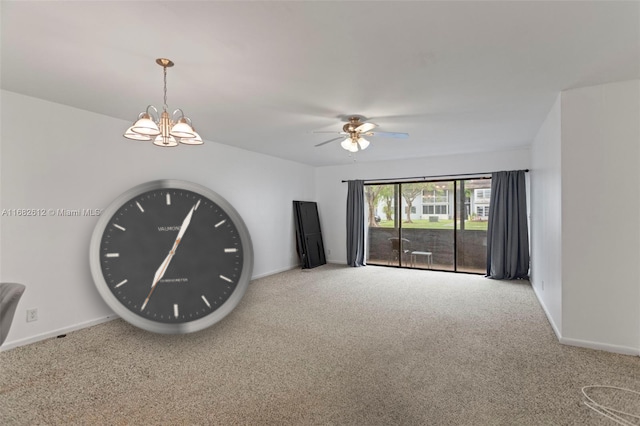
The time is **7:04:35**
